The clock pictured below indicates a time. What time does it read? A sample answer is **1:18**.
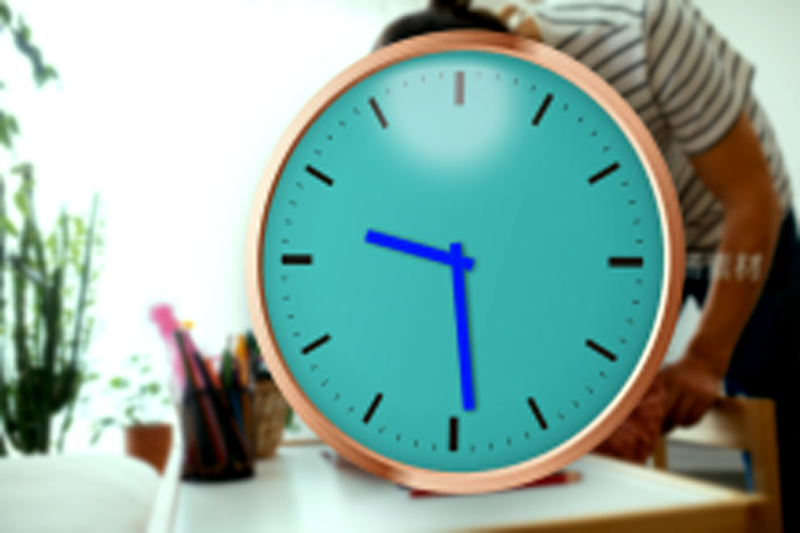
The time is **9:29**
